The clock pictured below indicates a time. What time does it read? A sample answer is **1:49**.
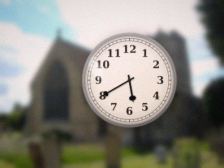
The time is **5:40**
